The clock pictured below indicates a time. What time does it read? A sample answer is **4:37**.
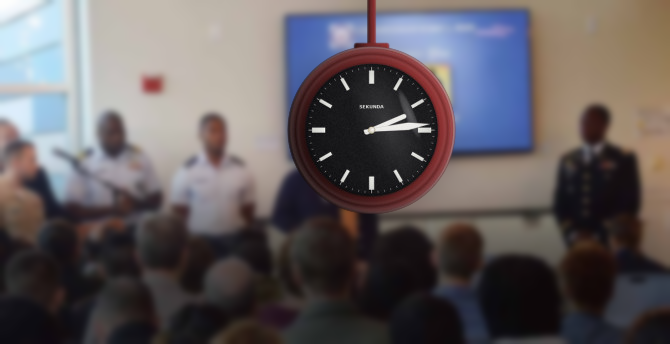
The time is **2:14**
